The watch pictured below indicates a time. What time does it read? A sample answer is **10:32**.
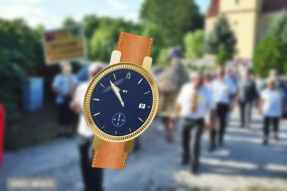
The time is **10:53**
